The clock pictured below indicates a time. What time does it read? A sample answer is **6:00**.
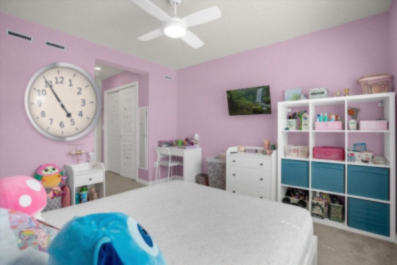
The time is **4:55**
